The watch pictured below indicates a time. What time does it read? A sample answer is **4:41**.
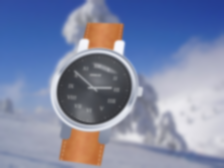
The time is **2:51**
